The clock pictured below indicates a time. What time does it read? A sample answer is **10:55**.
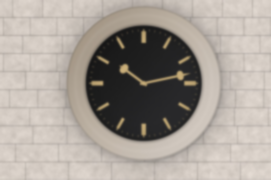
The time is **10:13**
